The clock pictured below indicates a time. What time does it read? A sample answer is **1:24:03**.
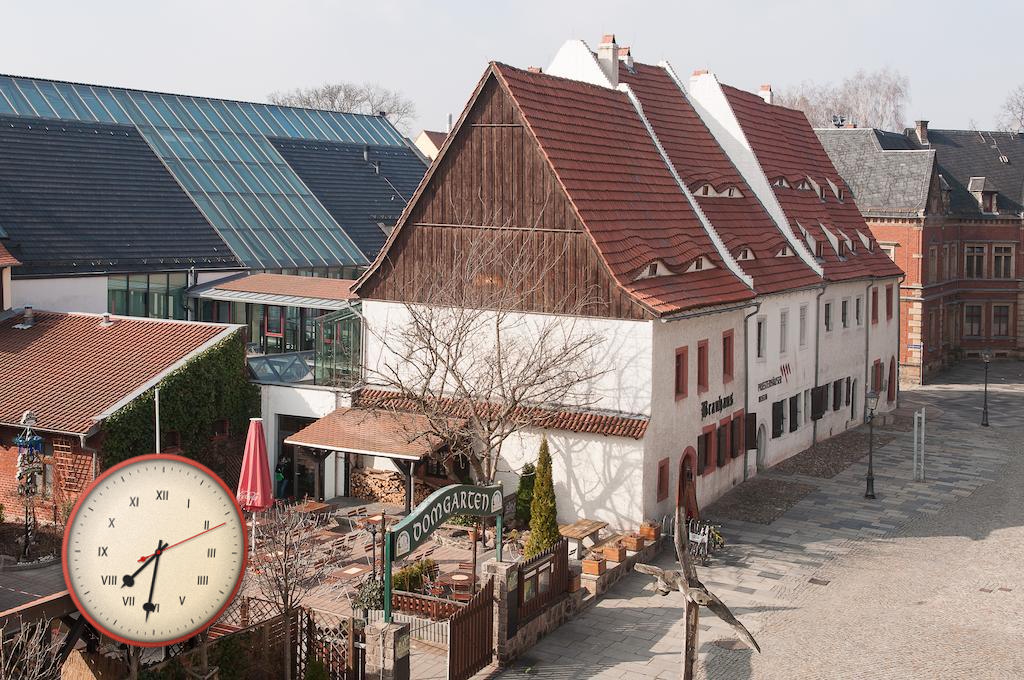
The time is **7:31:11**
